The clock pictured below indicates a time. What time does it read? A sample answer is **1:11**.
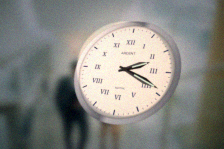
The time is **2:19**
